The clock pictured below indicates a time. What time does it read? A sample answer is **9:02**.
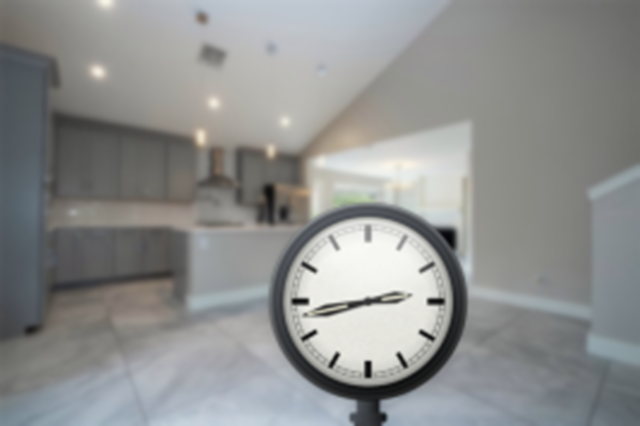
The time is **2:43**
